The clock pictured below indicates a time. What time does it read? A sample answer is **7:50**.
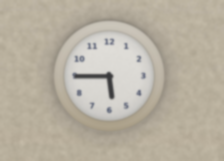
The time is **5:45**
